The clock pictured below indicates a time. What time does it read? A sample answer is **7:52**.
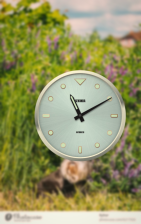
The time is **11:10**
